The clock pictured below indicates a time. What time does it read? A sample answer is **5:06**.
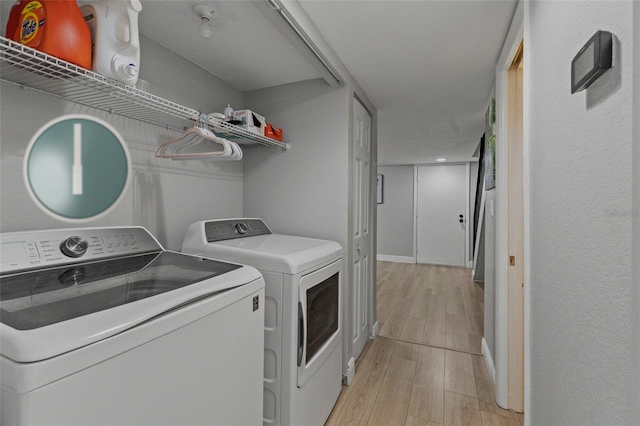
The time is **6:00**
